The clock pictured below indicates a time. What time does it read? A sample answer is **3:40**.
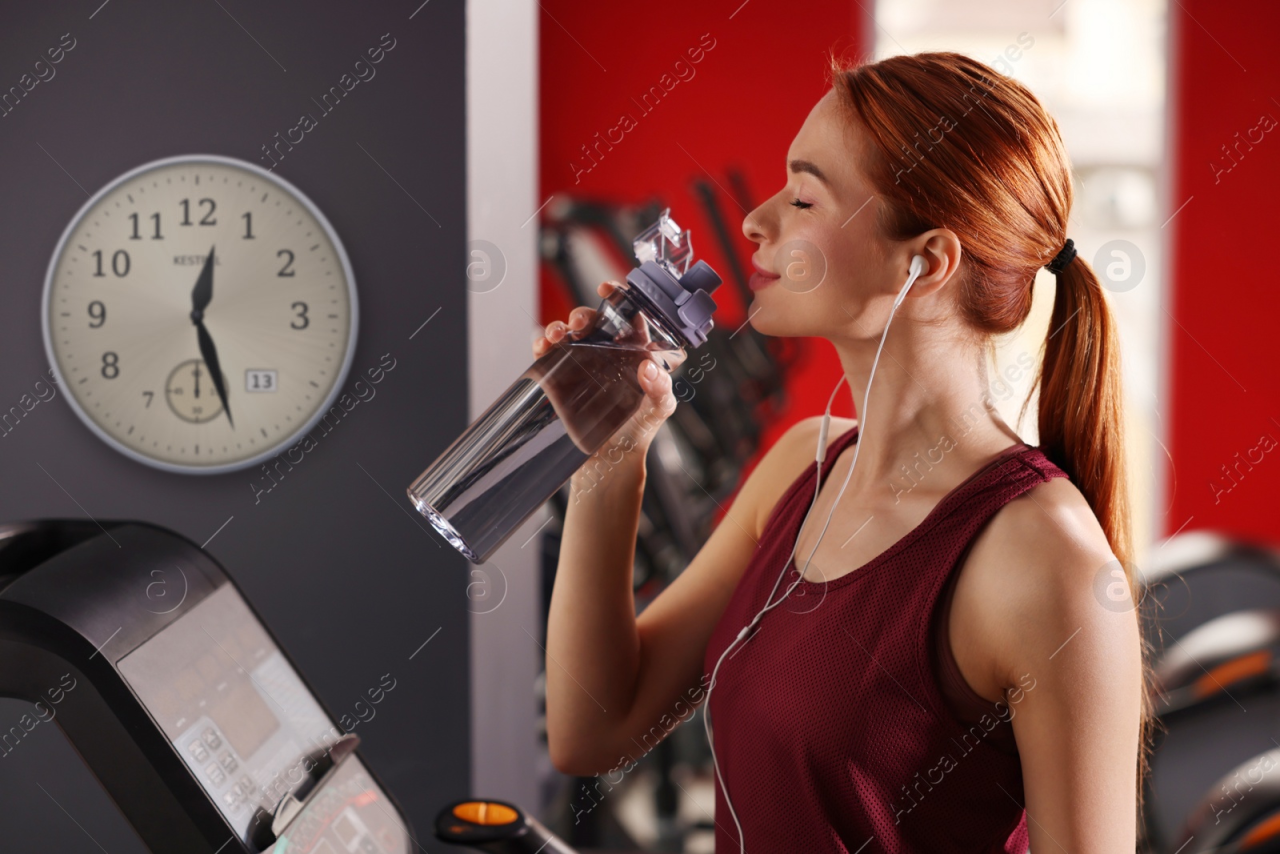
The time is **12:27**
